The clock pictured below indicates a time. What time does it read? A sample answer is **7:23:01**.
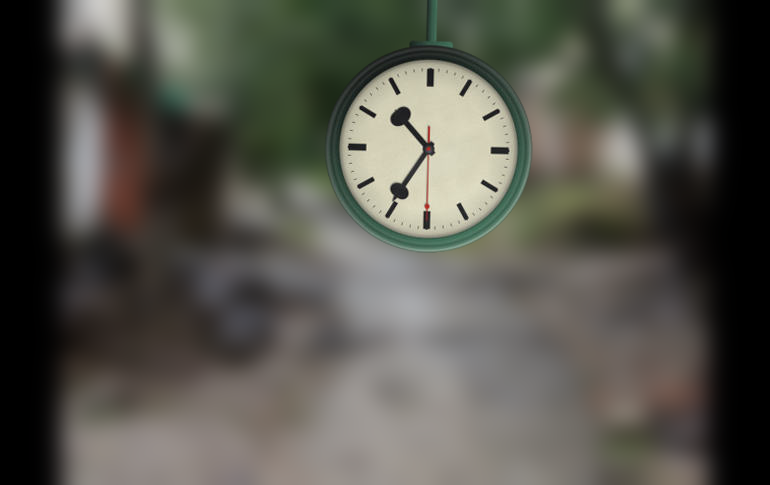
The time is **10:35:30**
